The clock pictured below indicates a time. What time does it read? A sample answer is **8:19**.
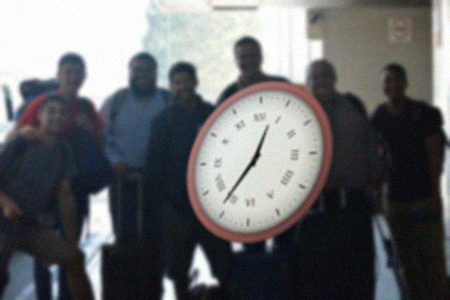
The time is **12:36**
